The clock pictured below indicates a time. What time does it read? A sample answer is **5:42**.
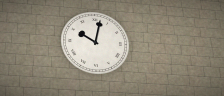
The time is **10:02**
